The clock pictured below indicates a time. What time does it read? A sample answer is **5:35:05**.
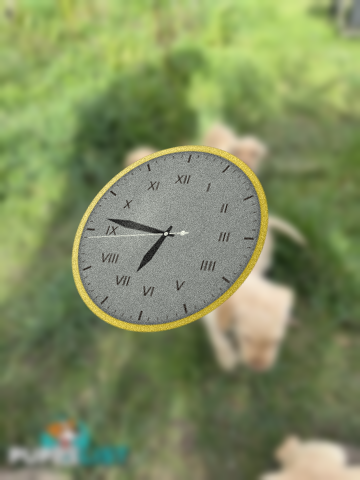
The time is **6:46:44**
